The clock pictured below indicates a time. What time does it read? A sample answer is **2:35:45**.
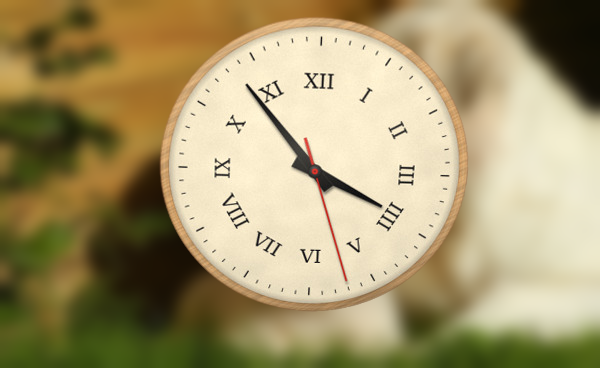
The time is **3:53:27**
